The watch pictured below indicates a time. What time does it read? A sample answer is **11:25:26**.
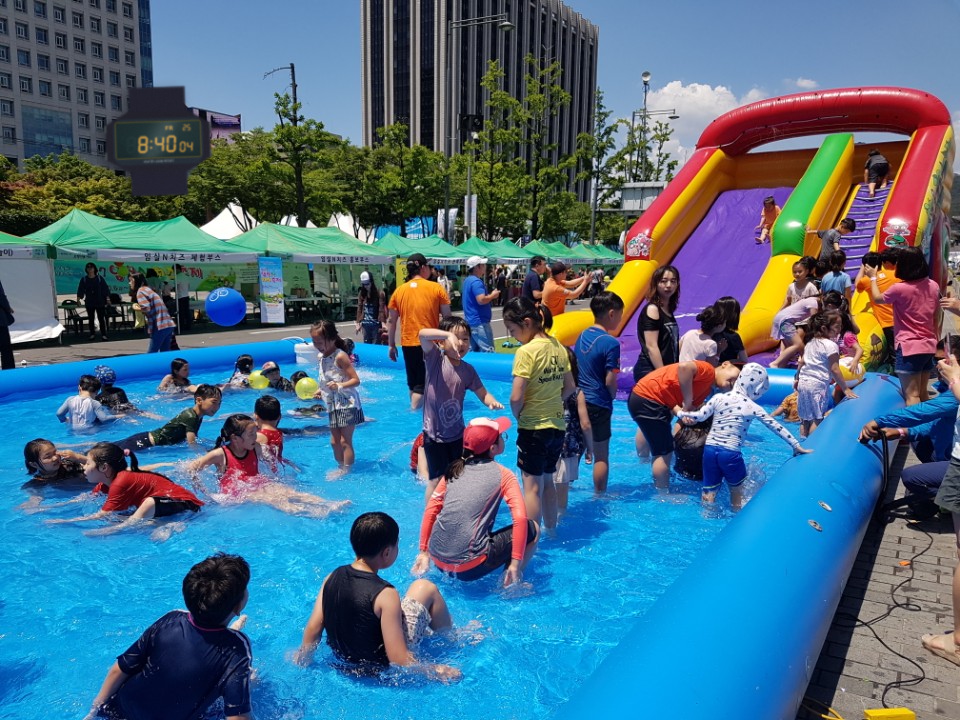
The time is **8:40:04**
